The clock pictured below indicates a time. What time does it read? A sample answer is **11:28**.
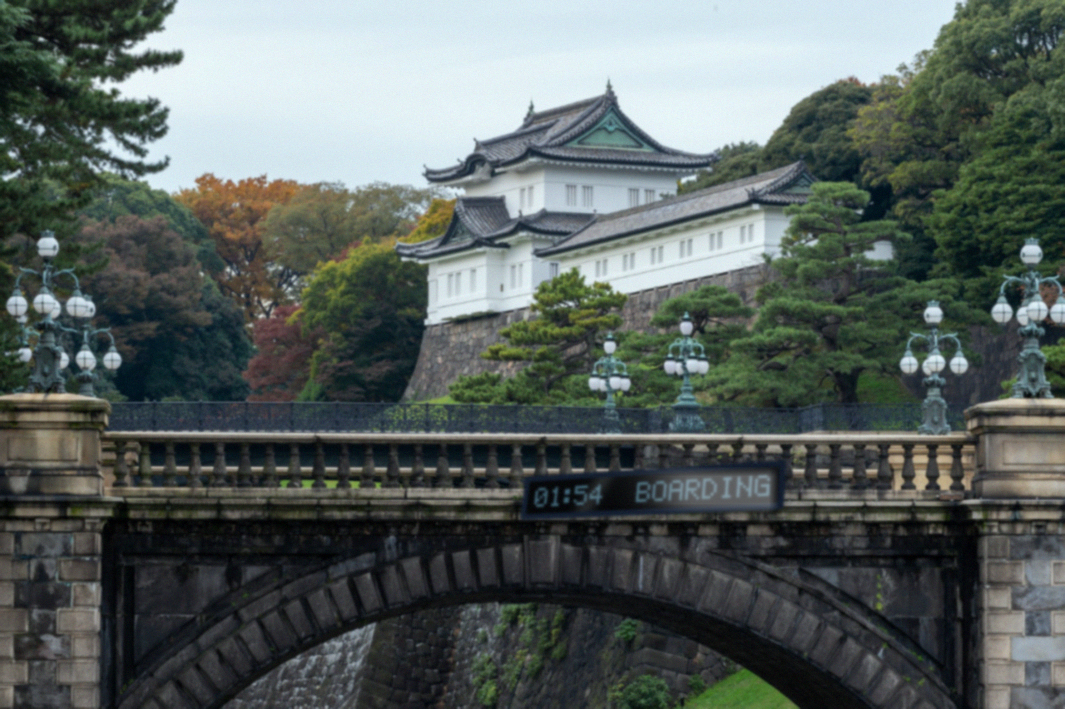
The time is **1:54**
